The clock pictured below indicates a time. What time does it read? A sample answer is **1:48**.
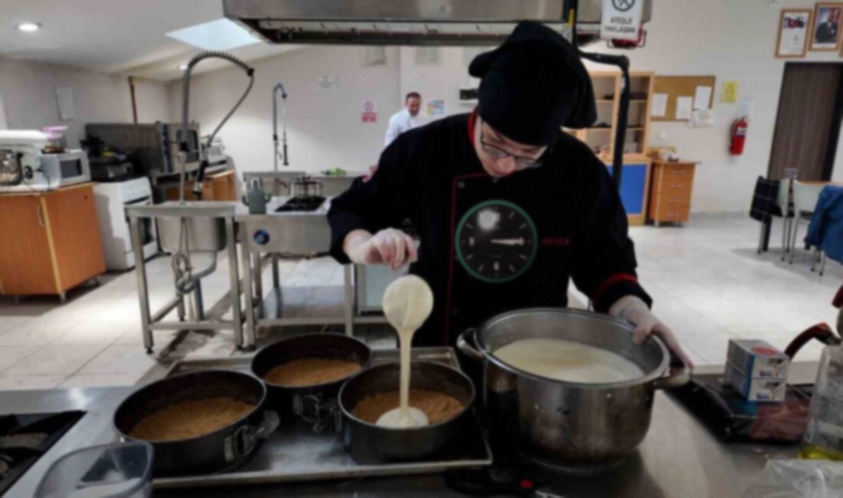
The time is **3:15**
